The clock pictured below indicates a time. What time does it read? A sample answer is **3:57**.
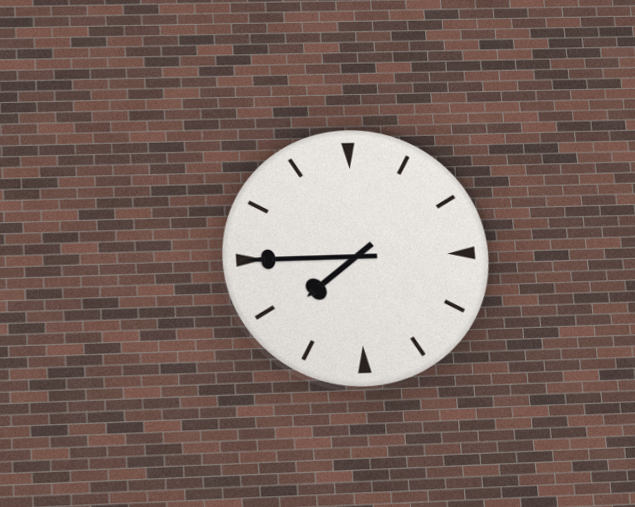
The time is **7:45**
